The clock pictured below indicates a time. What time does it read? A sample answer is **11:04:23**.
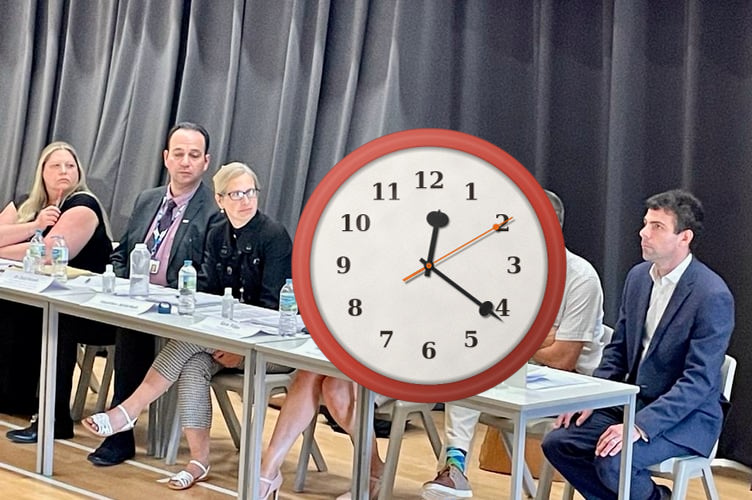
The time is **12:21:10**
